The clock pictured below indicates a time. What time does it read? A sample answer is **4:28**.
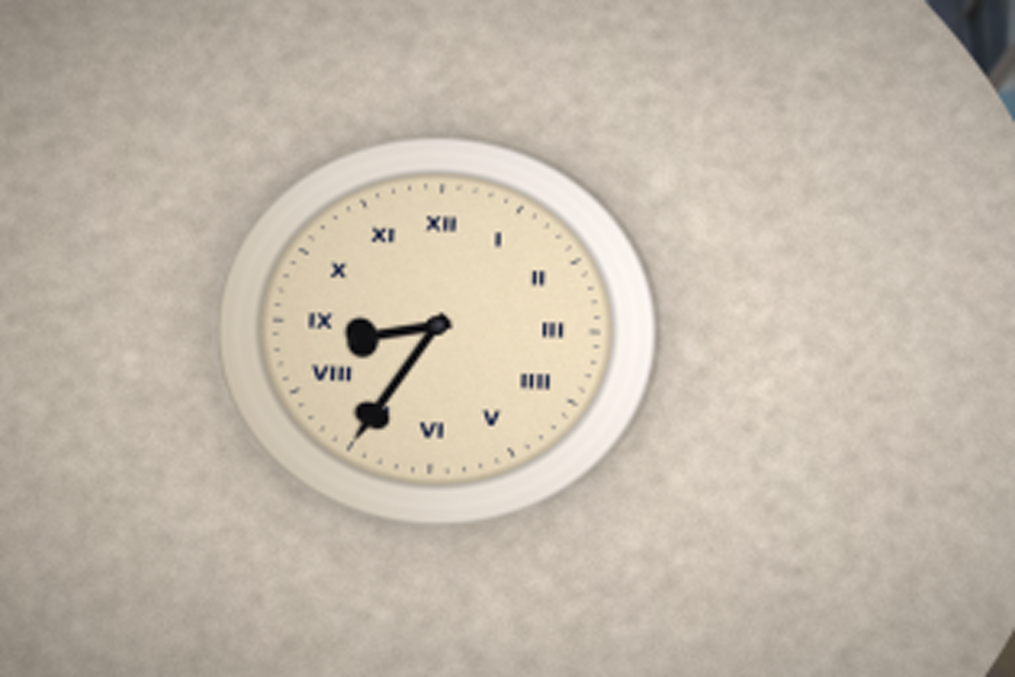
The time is **8:35**
